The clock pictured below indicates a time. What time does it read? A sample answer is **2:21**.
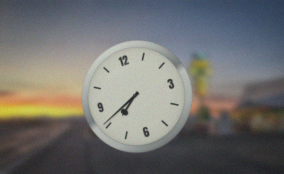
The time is **7:41**
